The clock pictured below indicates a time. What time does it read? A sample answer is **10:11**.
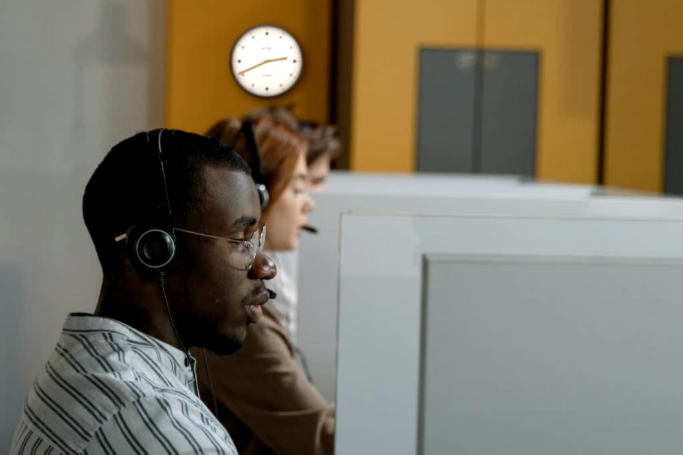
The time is **2:41**
